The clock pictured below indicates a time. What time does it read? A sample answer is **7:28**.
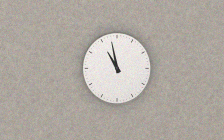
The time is **10:58**
